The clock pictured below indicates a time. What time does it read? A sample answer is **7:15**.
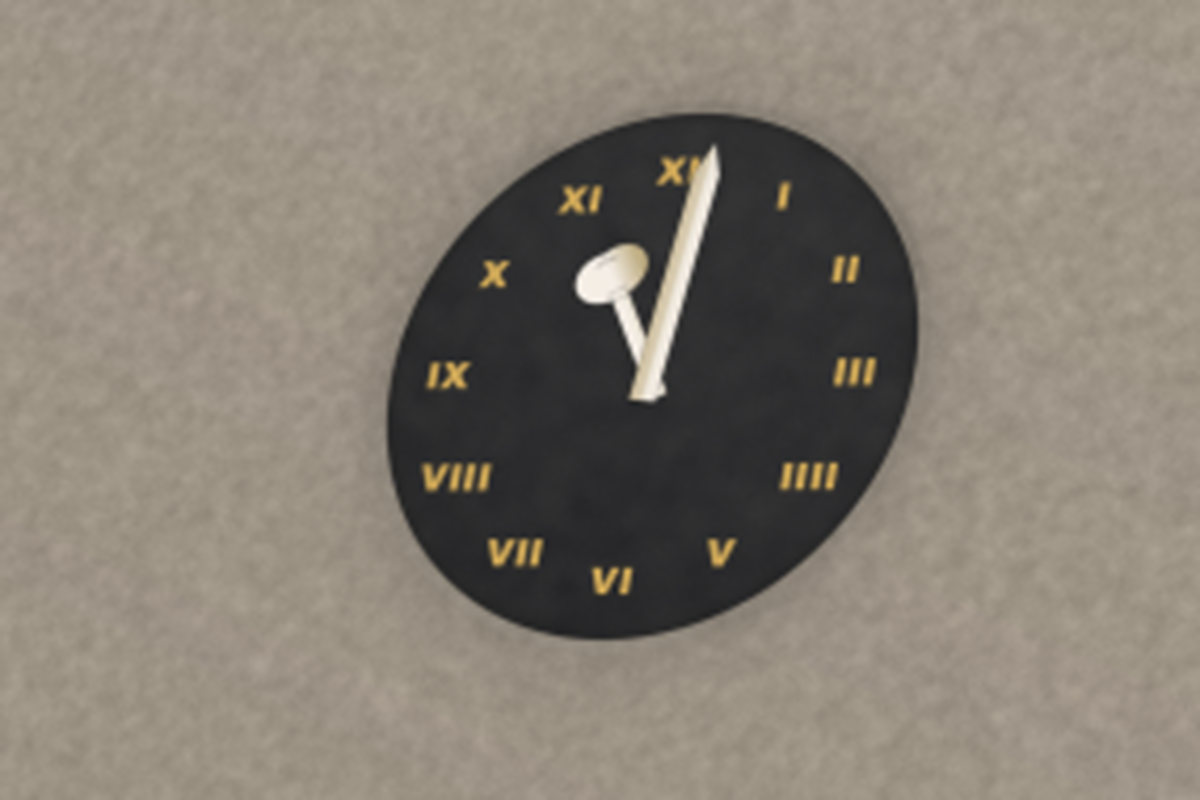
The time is **11:01**
